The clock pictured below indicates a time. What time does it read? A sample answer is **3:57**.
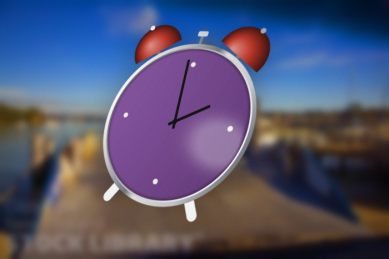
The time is **1:59**
